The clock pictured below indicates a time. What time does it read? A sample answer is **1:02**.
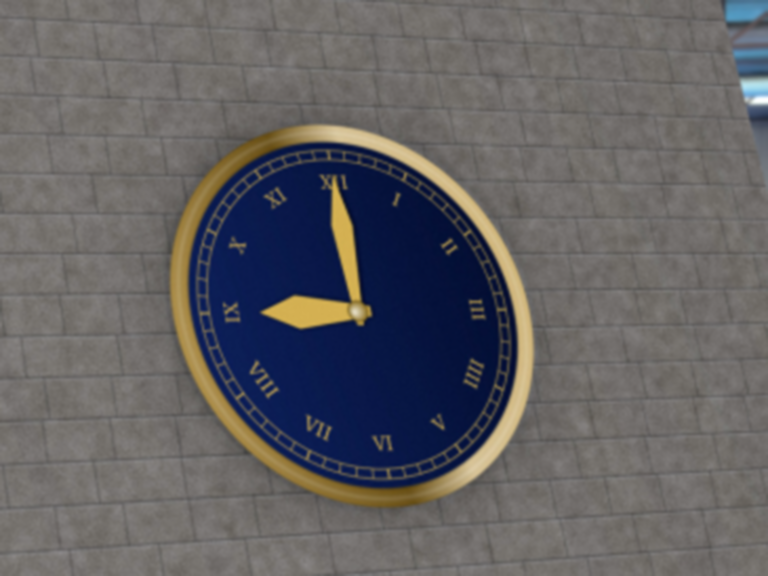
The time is **9:00**
